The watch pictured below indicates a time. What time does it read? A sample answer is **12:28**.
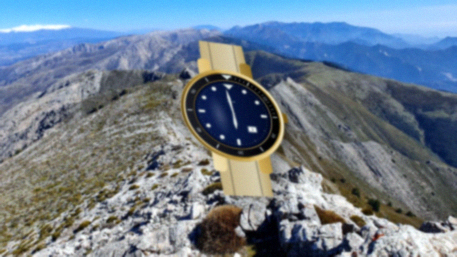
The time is **5:59**
